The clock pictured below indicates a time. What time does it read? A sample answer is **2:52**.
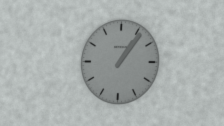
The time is **1:06**
